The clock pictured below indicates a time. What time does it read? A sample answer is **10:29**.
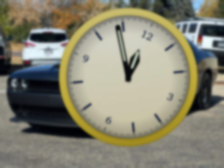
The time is **11:54**
